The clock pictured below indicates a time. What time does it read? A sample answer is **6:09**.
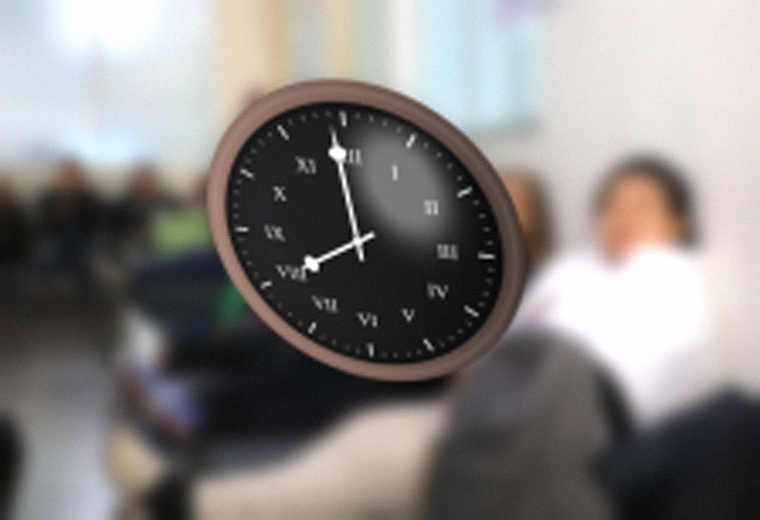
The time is **7:59**
